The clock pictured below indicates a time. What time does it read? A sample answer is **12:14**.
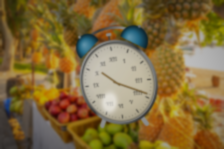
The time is **10:19**
